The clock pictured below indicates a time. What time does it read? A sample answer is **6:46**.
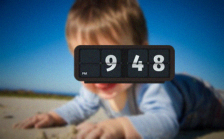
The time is **9:48**
